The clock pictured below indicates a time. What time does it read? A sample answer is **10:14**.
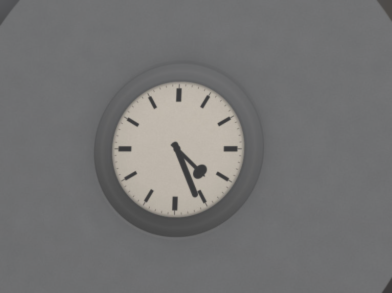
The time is **4:26**
